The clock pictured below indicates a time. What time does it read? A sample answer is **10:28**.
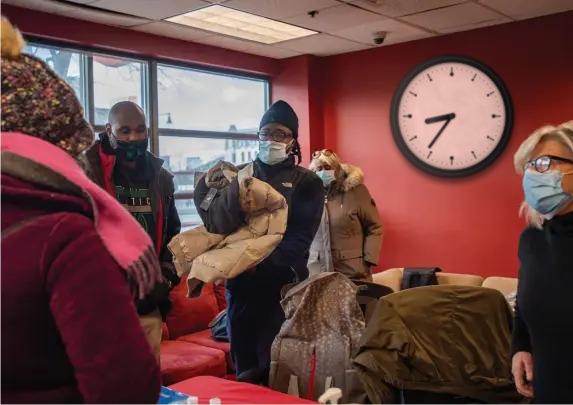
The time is **8:36**
